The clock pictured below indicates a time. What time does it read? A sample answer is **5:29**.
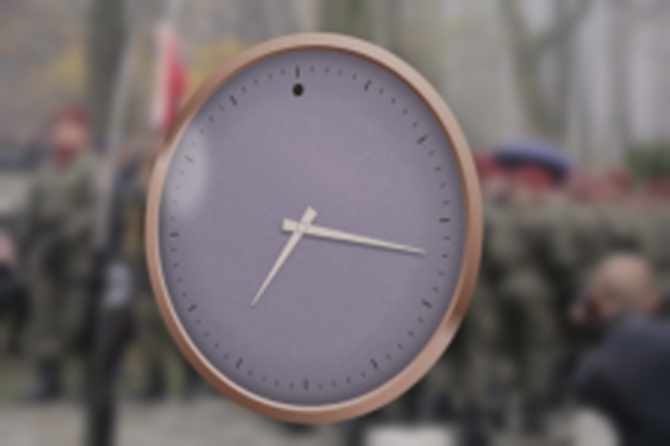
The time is **7:17**
